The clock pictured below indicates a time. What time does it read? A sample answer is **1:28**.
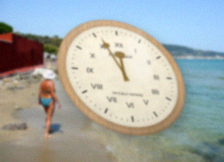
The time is **11:56**
